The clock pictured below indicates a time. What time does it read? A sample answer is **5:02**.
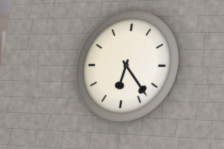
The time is **6:23**
